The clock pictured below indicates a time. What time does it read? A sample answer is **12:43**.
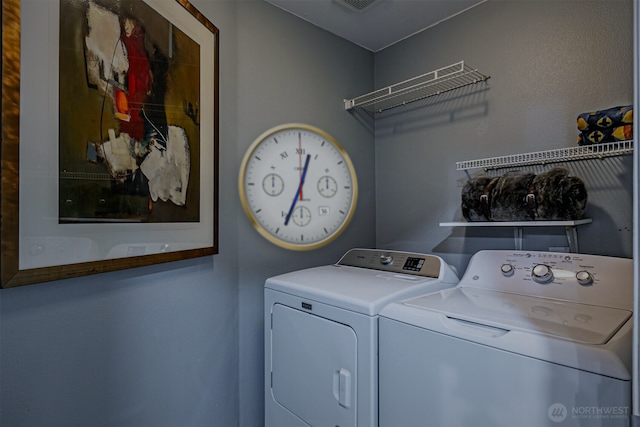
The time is **12:34**
